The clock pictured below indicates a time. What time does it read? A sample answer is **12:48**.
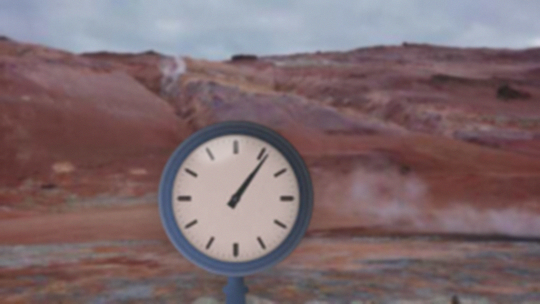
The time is **1:06**
